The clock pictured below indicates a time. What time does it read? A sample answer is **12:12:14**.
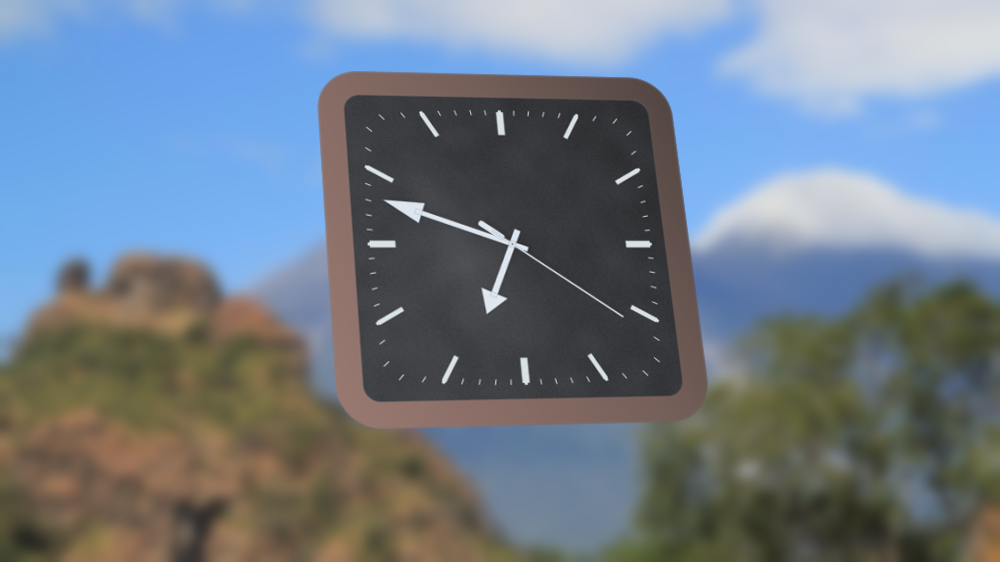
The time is **6:48:21**
